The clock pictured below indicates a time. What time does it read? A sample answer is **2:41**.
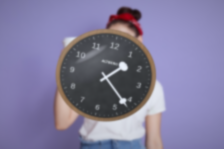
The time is **1:22**
